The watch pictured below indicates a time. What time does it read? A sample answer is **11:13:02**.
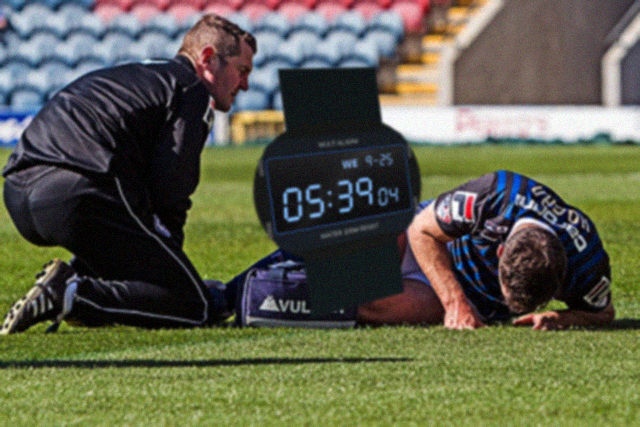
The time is **5:39:04**
